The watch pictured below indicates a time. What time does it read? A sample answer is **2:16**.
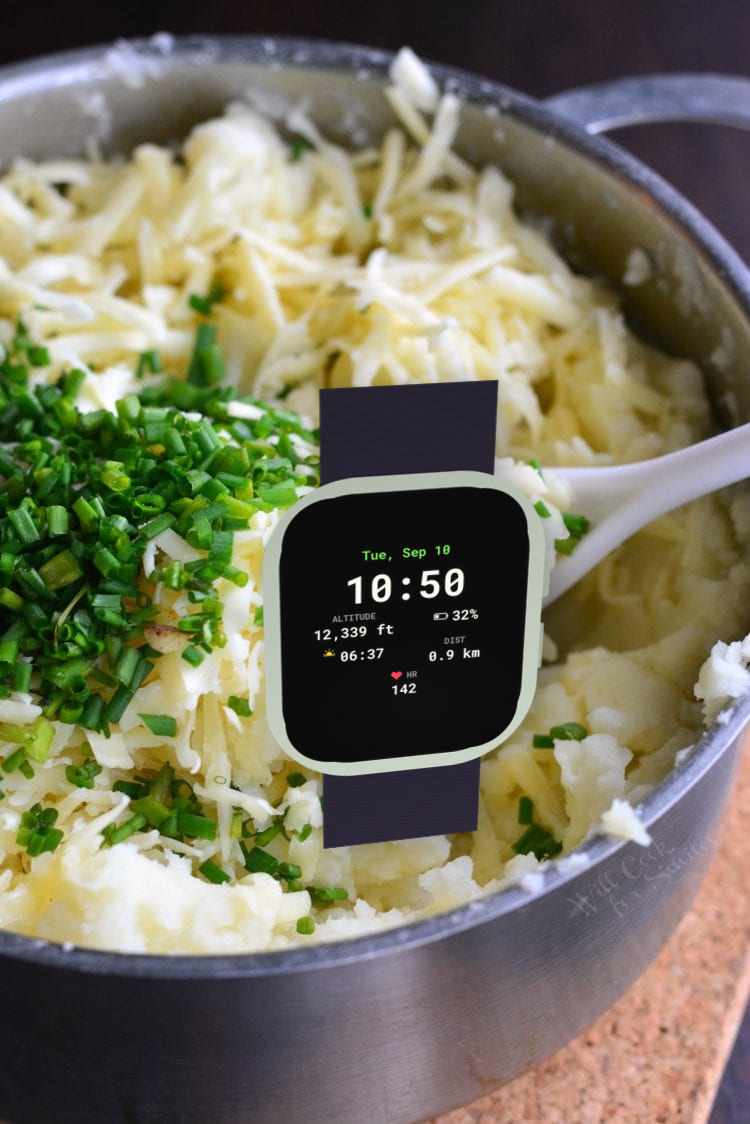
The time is **10:50**
